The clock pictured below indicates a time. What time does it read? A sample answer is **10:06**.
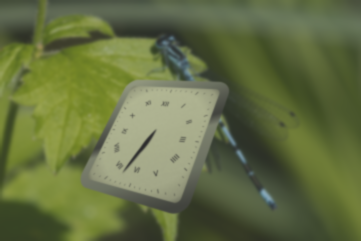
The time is **6:33**
